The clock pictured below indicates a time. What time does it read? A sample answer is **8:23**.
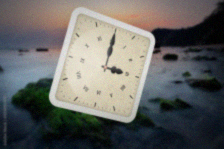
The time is **3:00**
